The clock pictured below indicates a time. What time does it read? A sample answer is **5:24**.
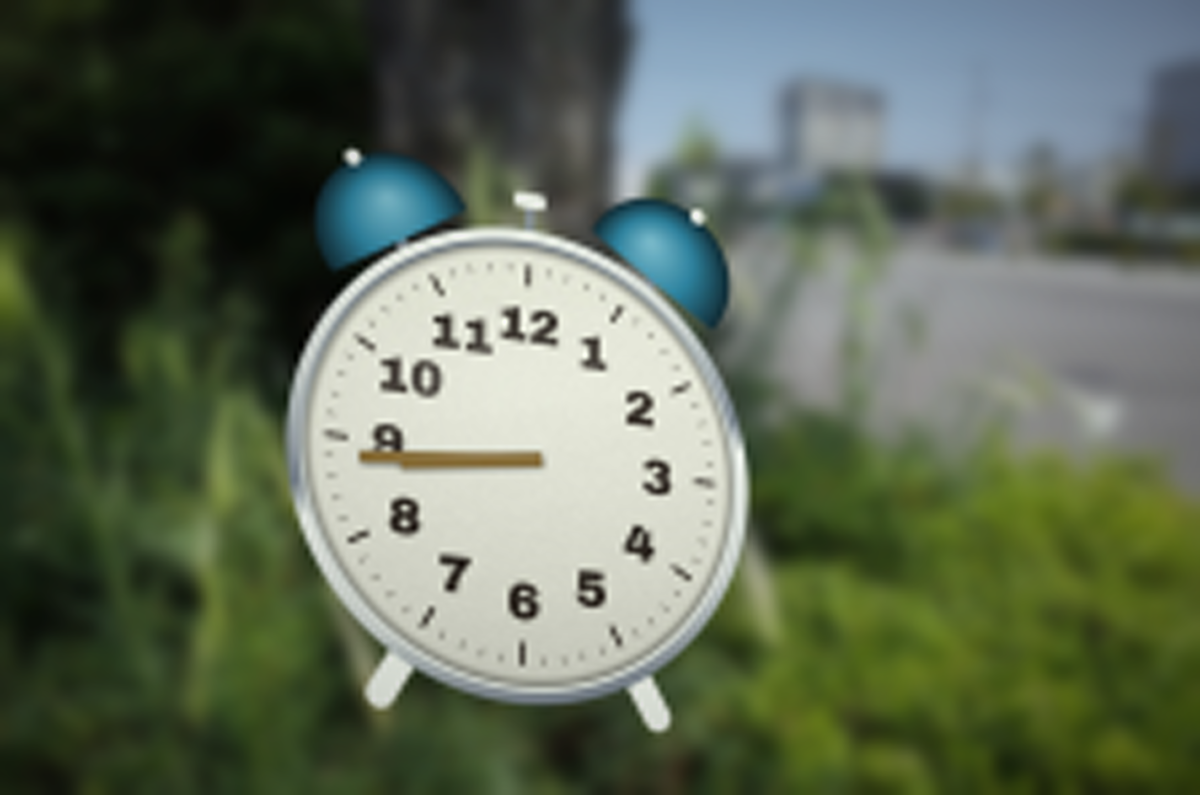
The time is **8:44**
